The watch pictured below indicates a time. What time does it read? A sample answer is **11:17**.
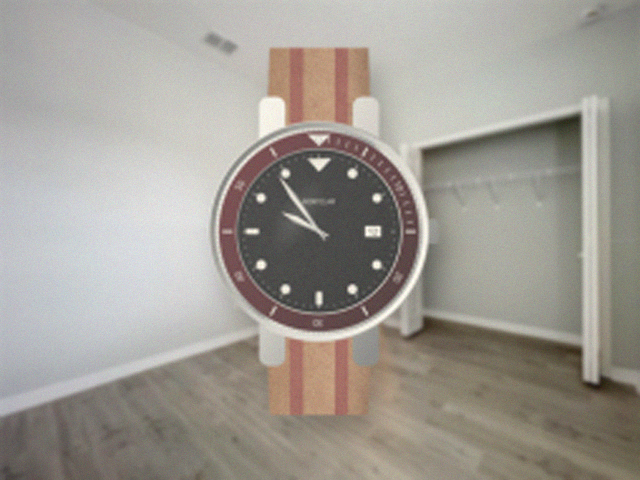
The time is **9:54**
